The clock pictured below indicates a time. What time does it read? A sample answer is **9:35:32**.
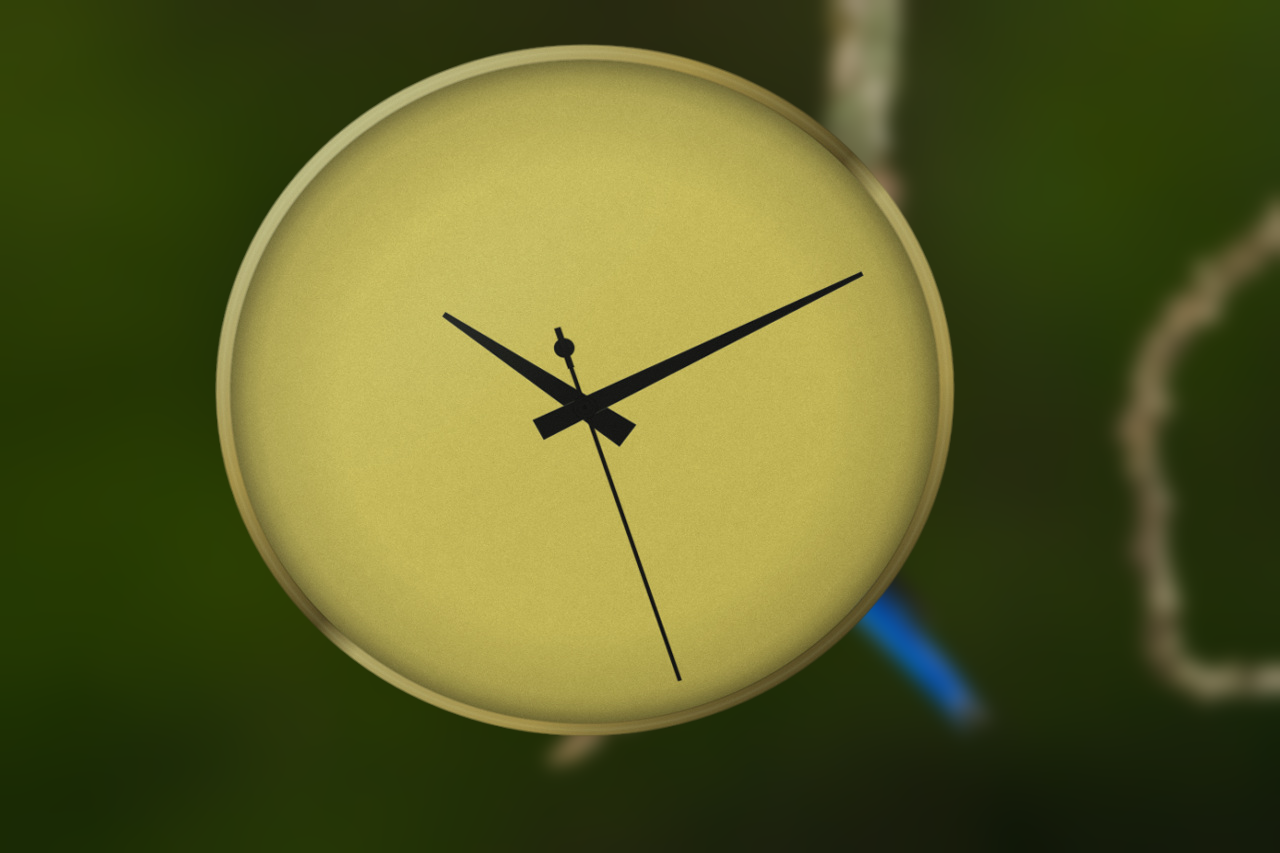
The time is **10:10:27**
